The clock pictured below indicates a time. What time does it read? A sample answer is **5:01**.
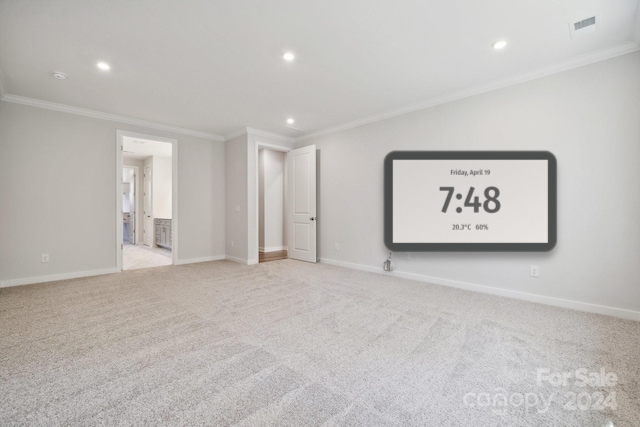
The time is **7:48**
